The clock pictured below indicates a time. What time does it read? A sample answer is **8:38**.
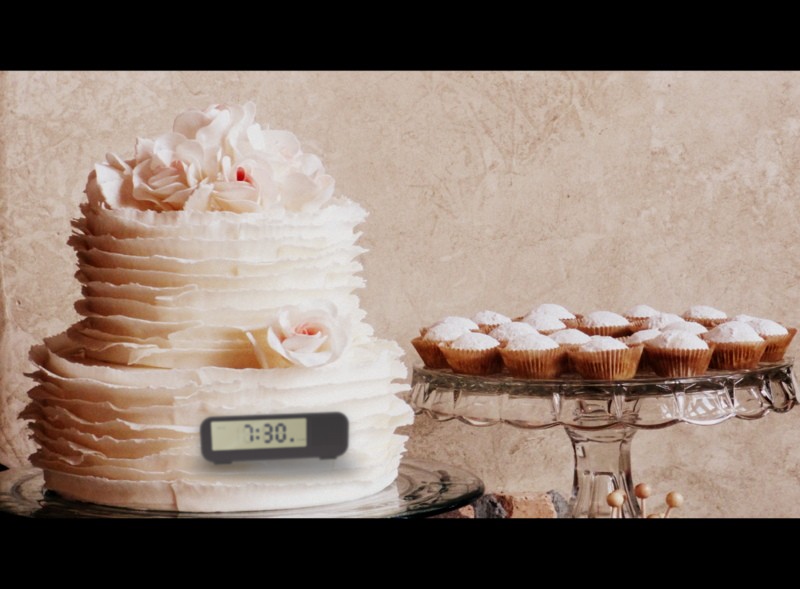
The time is **7:30**
